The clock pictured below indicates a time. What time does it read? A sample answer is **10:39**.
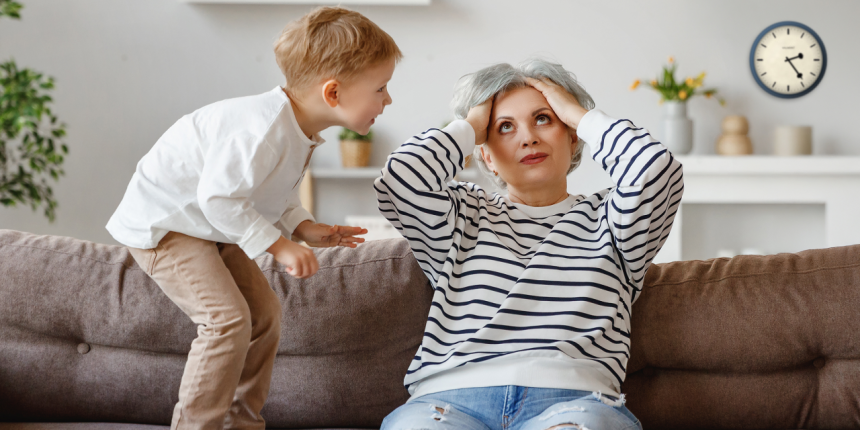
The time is **2:24**
